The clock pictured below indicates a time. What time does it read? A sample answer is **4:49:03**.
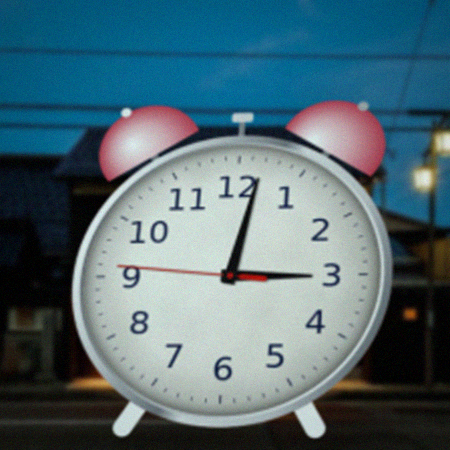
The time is **3:01:46**
